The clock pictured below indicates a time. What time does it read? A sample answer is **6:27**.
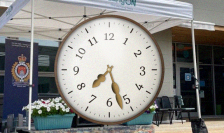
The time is **7:27**
